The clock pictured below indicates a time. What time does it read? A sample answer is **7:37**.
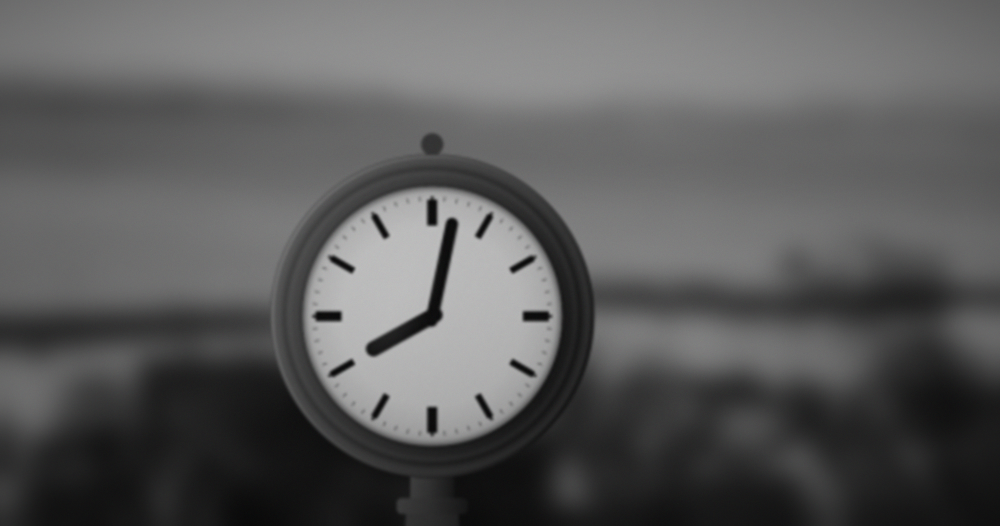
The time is **8:02**
